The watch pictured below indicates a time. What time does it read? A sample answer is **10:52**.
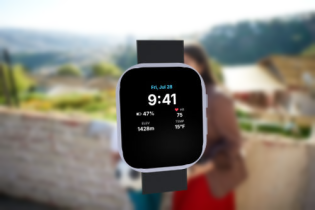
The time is **9:41**
